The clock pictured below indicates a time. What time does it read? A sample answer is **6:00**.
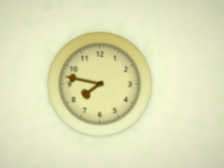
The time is **7:47**
